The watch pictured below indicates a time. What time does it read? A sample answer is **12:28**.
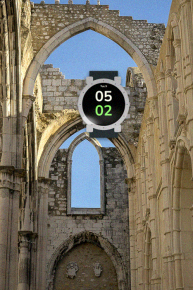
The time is **5:02**
